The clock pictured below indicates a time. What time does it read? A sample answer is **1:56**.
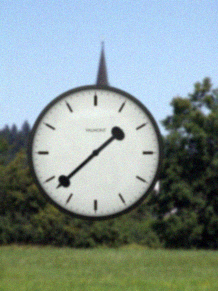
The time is **1:38**
